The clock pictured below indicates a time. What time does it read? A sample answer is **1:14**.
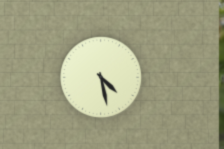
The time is **4:28**
